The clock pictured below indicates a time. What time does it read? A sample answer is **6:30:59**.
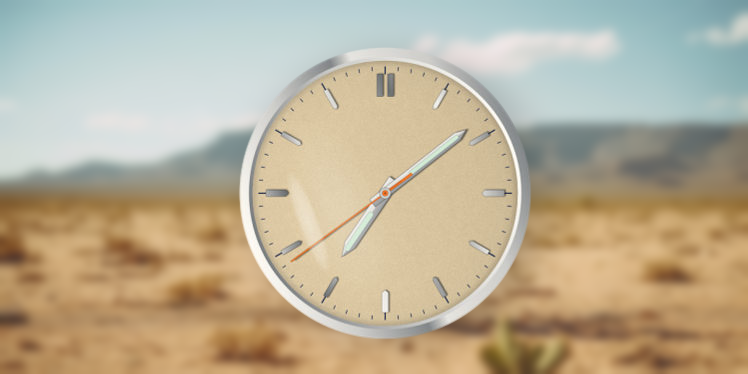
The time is **7:08:39**
